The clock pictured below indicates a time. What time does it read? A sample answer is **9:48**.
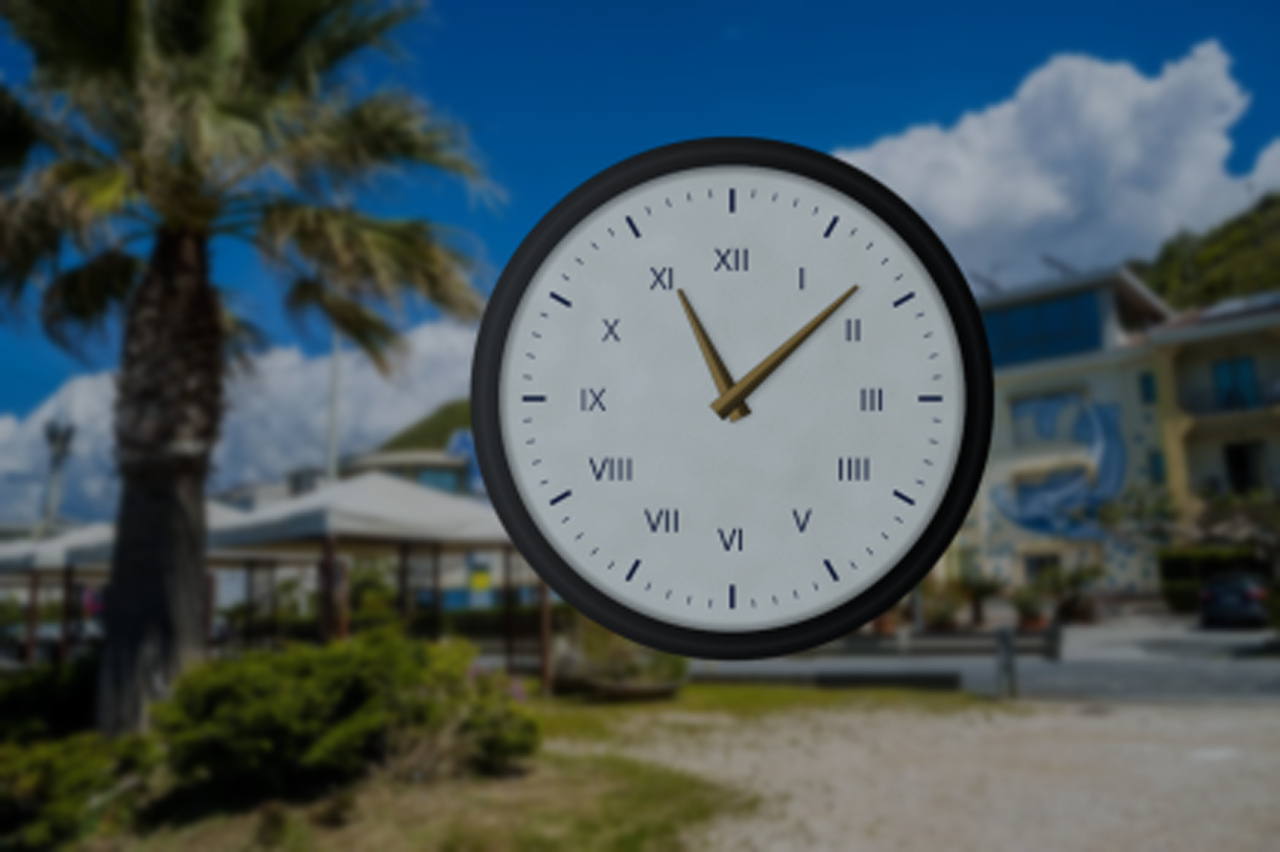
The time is **11:08**
